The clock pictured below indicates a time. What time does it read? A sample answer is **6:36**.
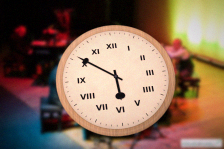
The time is **5:51**
